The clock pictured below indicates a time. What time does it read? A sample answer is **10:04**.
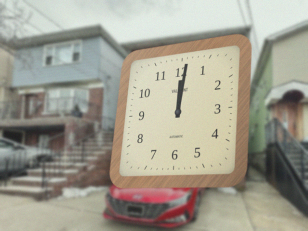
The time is **12:01**
